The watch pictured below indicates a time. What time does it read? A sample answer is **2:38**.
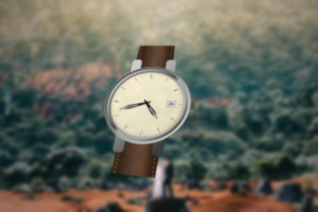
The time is **4:42**
